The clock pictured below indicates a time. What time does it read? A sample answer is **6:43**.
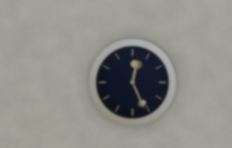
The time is **12:26**
